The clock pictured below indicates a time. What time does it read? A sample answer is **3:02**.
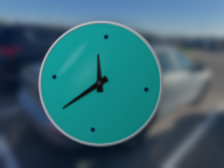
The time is **11:38**
